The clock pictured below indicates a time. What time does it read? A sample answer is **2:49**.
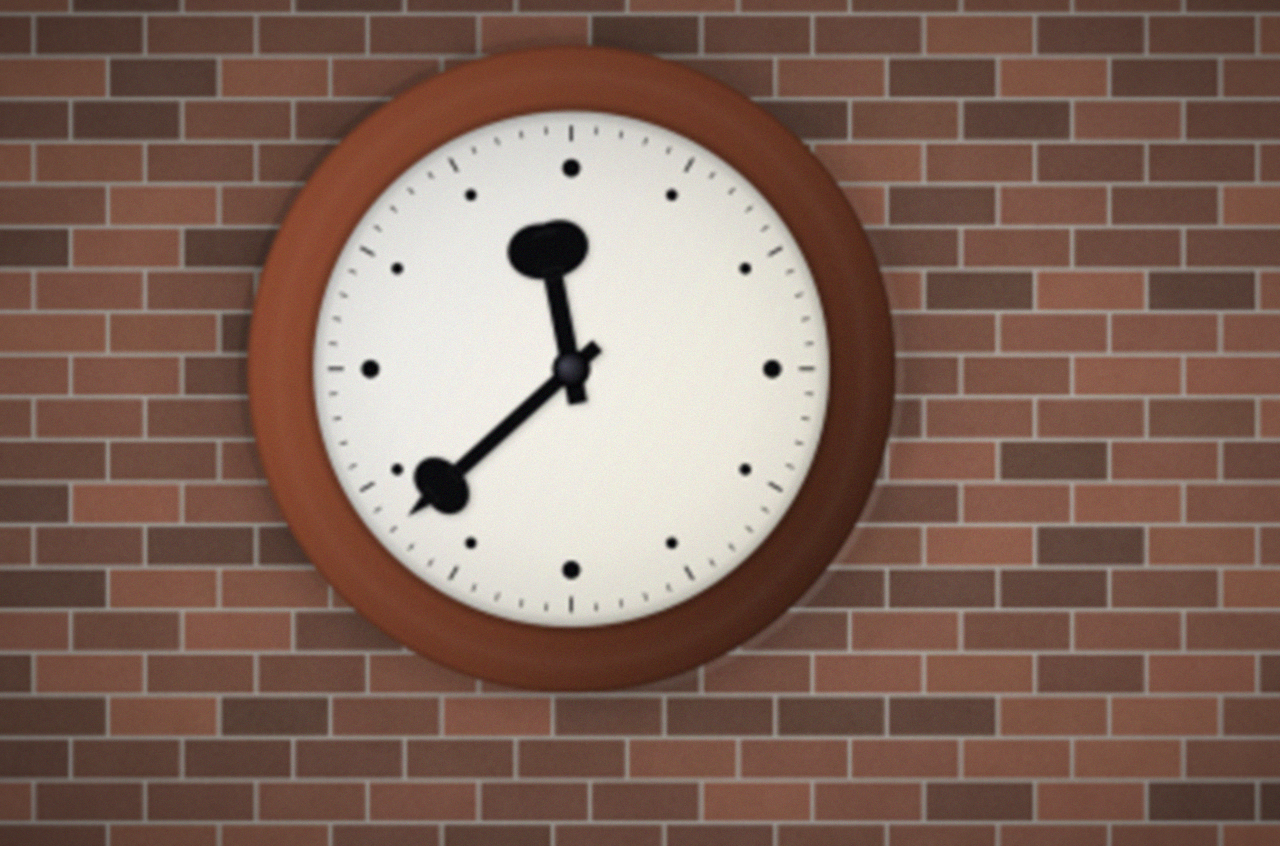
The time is **11:38**
